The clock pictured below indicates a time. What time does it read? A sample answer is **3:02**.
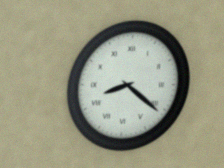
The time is **8:21**
